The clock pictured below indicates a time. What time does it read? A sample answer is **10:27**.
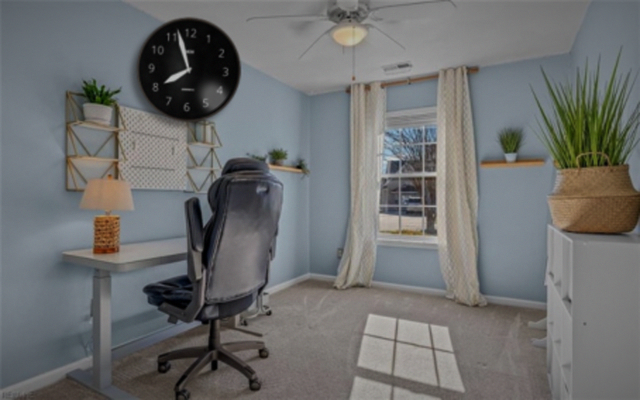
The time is **7:57**
